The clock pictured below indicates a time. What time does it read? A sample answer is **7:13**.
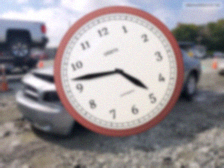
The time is **4:47**
